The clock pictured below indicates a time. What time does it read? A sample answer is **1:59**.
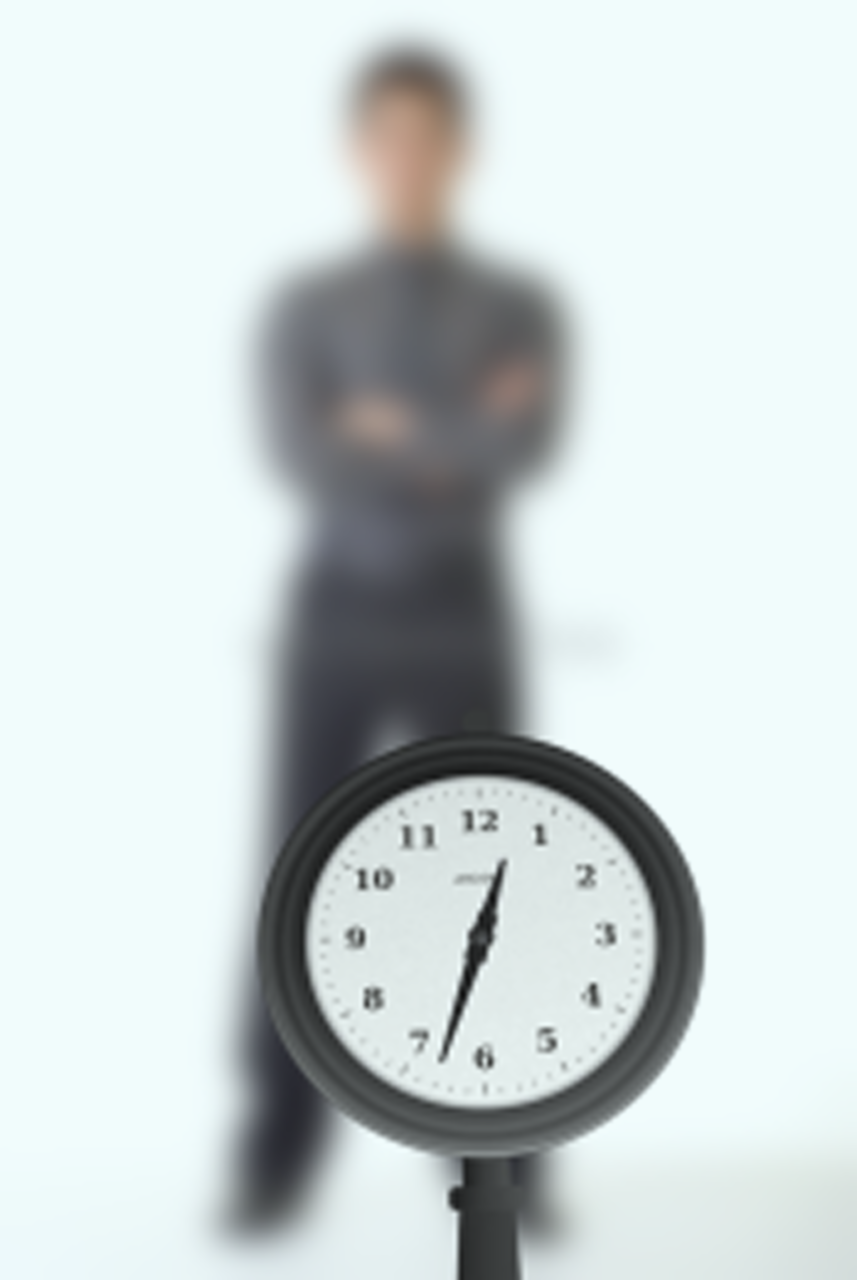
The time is **12:33**
